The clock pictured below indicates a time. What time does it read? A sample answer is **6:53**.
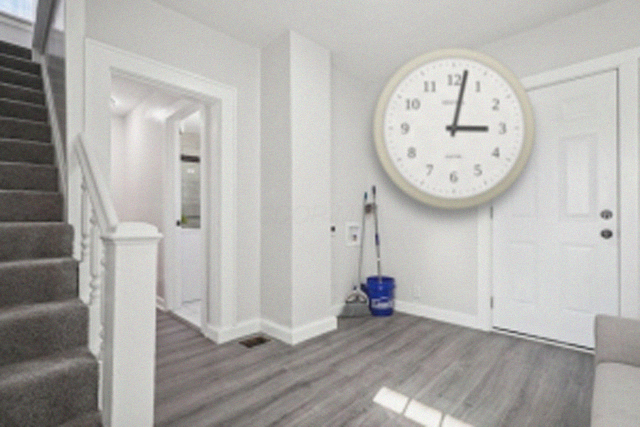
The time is **3:02**
